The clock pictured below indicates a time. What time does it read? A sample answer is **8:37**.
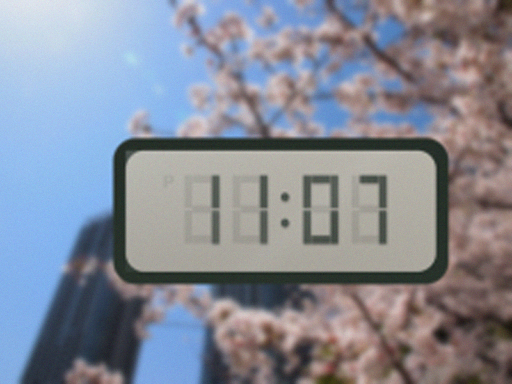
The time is **11:07**
